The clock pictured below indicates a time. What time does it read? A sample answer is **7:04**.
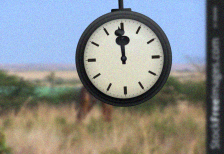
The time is **11:59**
